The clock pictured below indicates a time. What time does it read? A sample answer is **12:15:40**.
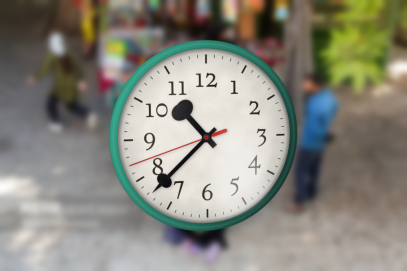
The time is **10:37:42**
